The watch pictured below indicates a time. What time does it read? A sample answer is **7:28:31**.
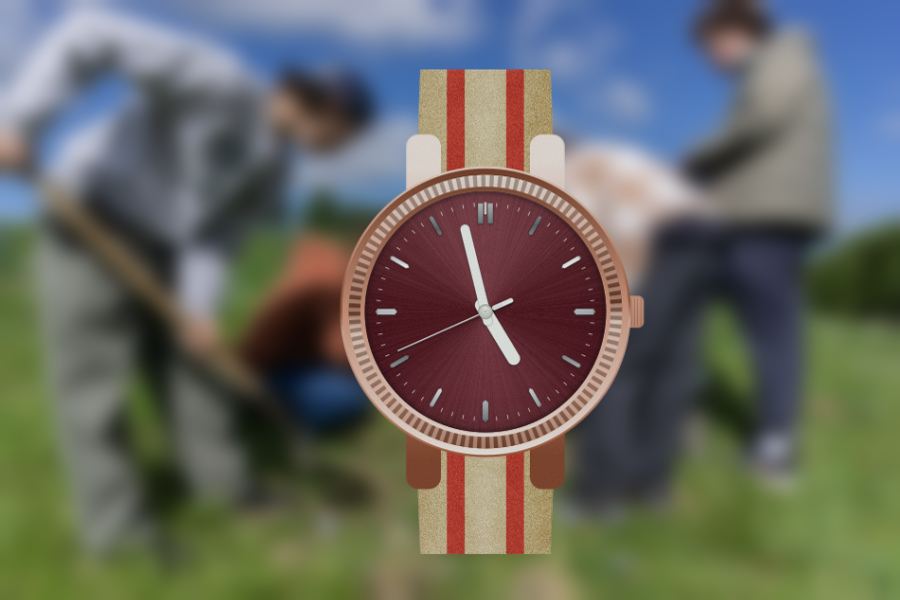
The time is **4:57:41**
